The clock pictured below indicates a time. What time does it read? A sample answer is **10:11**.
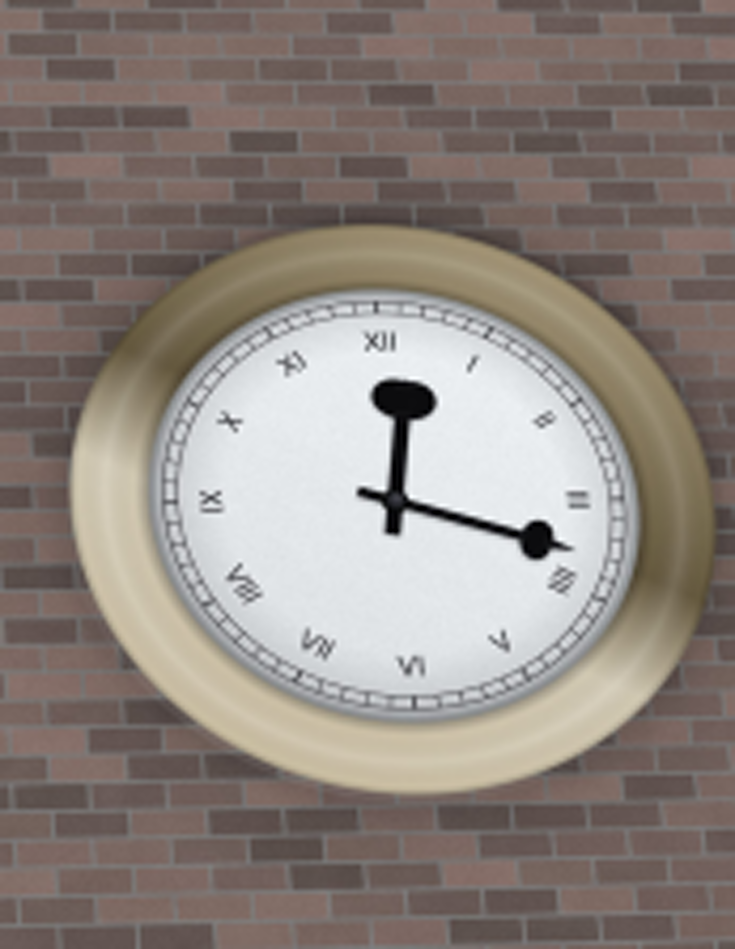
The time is **12:18**
